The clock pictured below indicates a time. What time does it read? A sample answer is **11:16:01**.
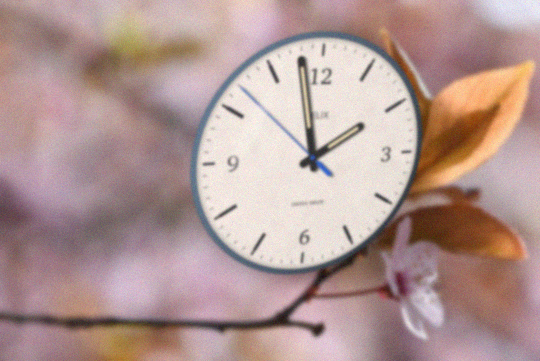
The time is **1:57:52**
